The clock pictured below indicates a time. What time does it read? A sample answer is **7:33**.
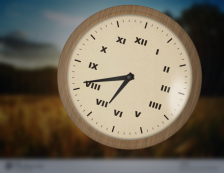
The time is **6:41**
